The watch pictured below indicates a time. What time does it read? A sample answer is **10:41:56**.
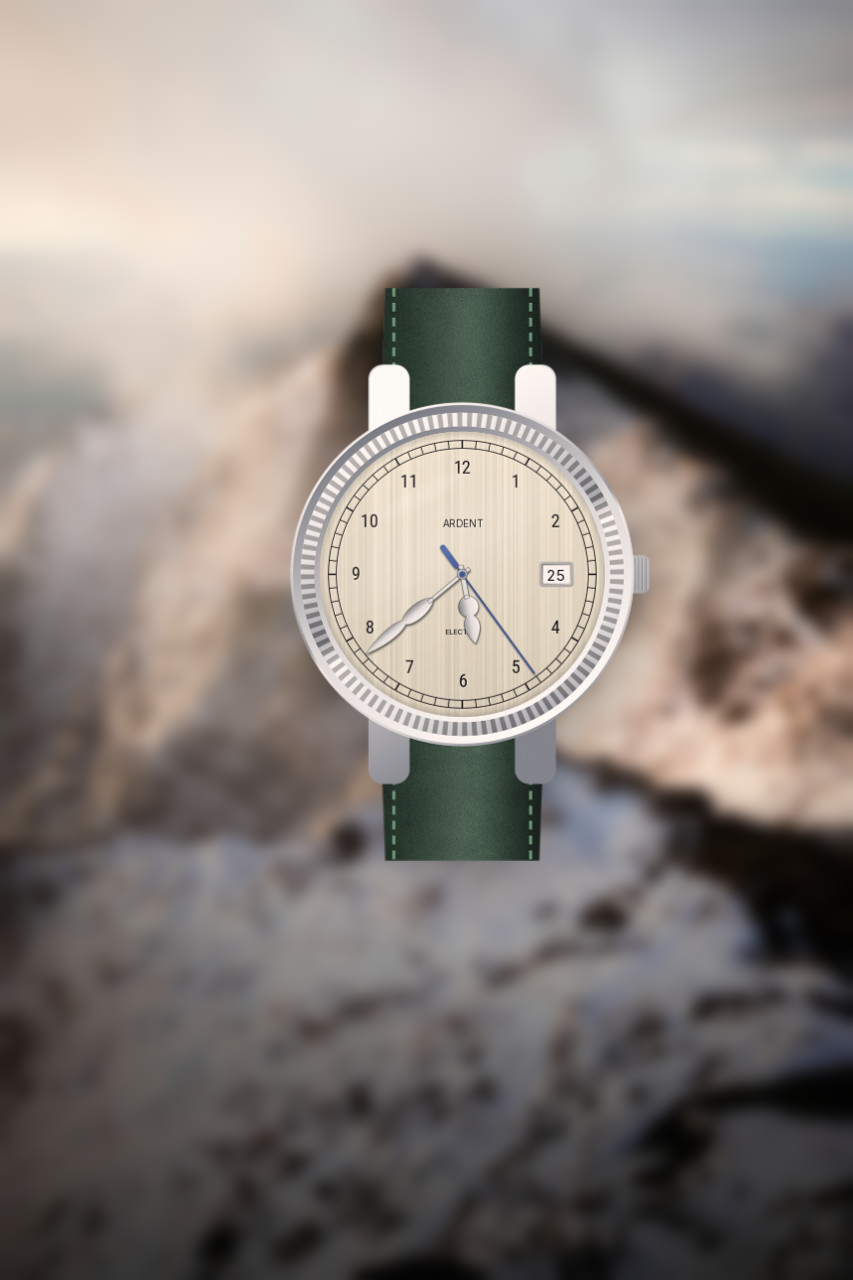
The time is **5:38:24**
